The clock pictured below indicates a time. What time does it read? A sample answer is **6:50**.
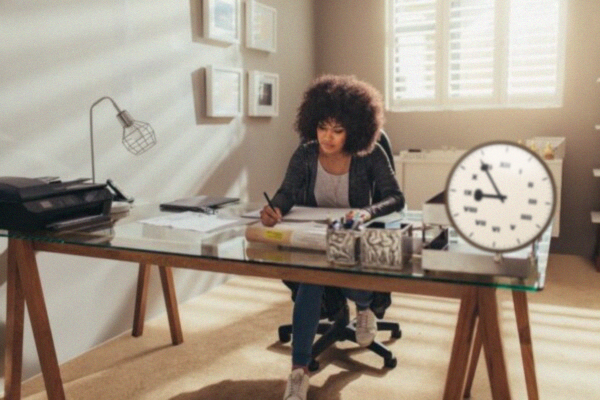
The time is **8:54**
